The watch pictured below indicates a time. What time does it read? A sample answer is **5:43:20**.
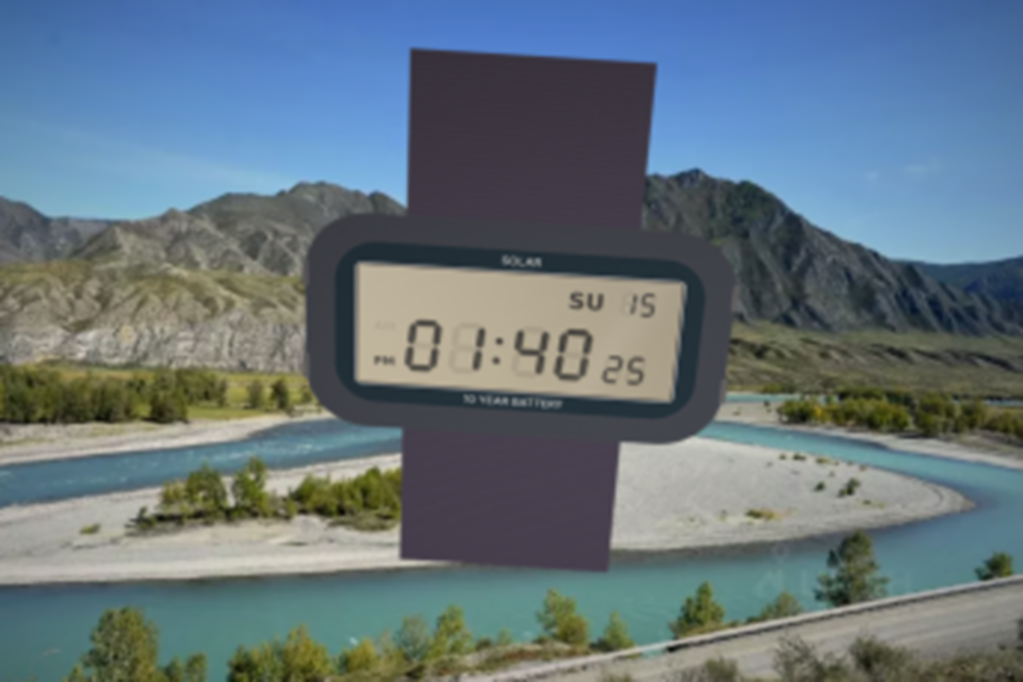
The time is **1:40:25**
